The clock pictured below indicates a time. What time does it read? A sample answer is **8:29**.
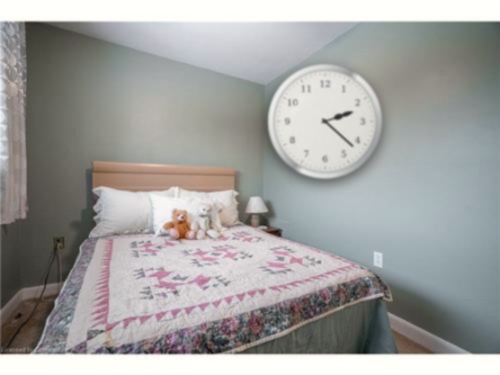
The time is **2:22**
